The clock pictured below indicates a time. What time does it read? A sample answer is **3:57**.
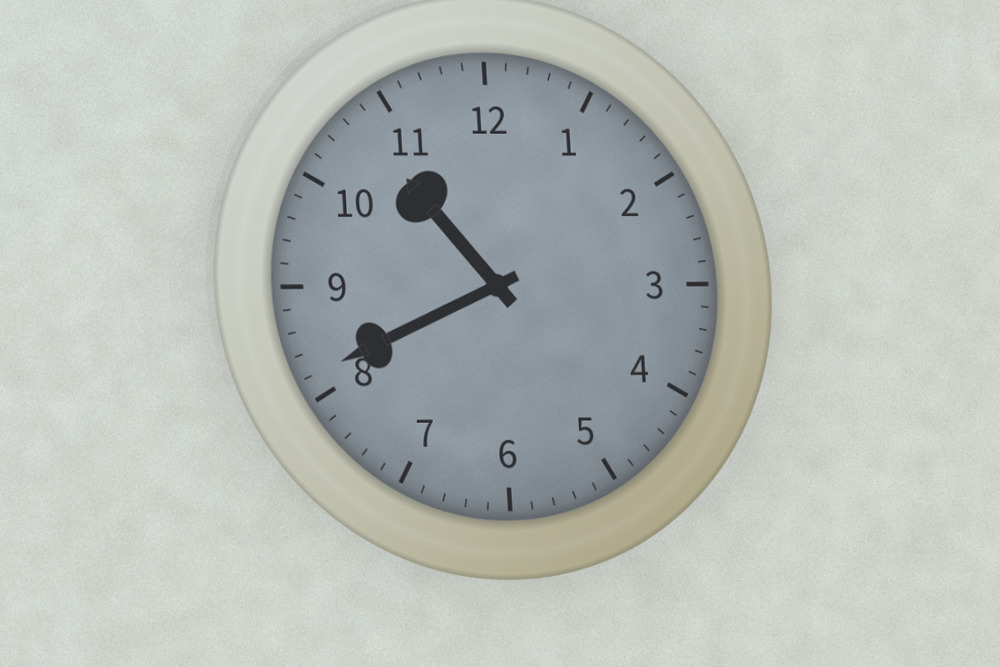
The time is **10:41**
